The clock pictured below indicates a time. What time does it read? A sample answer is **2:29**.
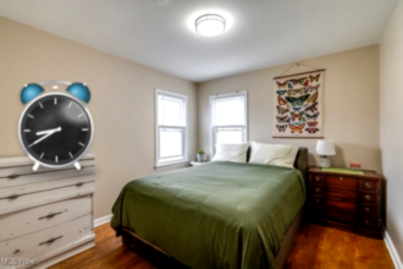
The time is **8:40**
